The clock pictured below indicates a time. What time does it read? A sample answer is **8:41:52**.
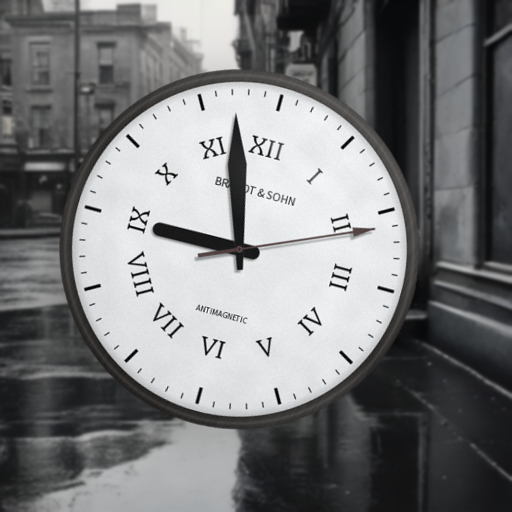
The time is **8:57:11**
